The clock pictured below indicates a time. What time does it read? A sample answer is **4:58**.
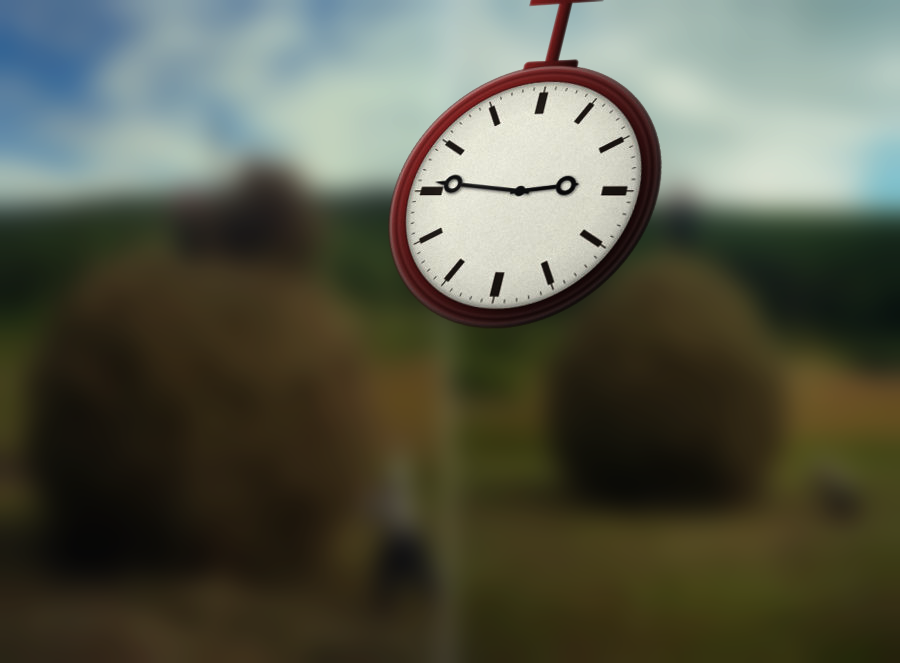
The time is **2:46**
